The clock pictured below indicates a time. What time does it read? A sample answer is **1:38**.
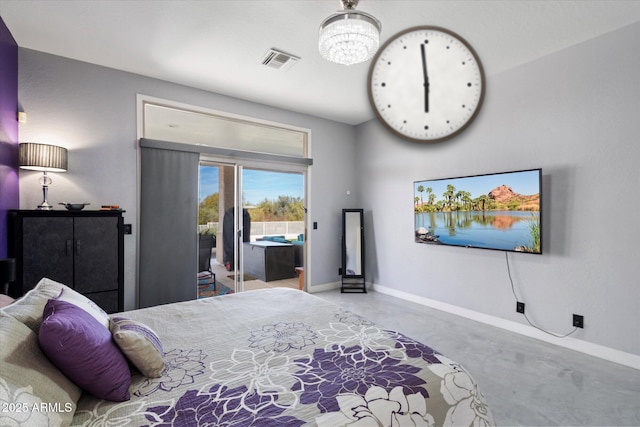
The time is **5:59**
